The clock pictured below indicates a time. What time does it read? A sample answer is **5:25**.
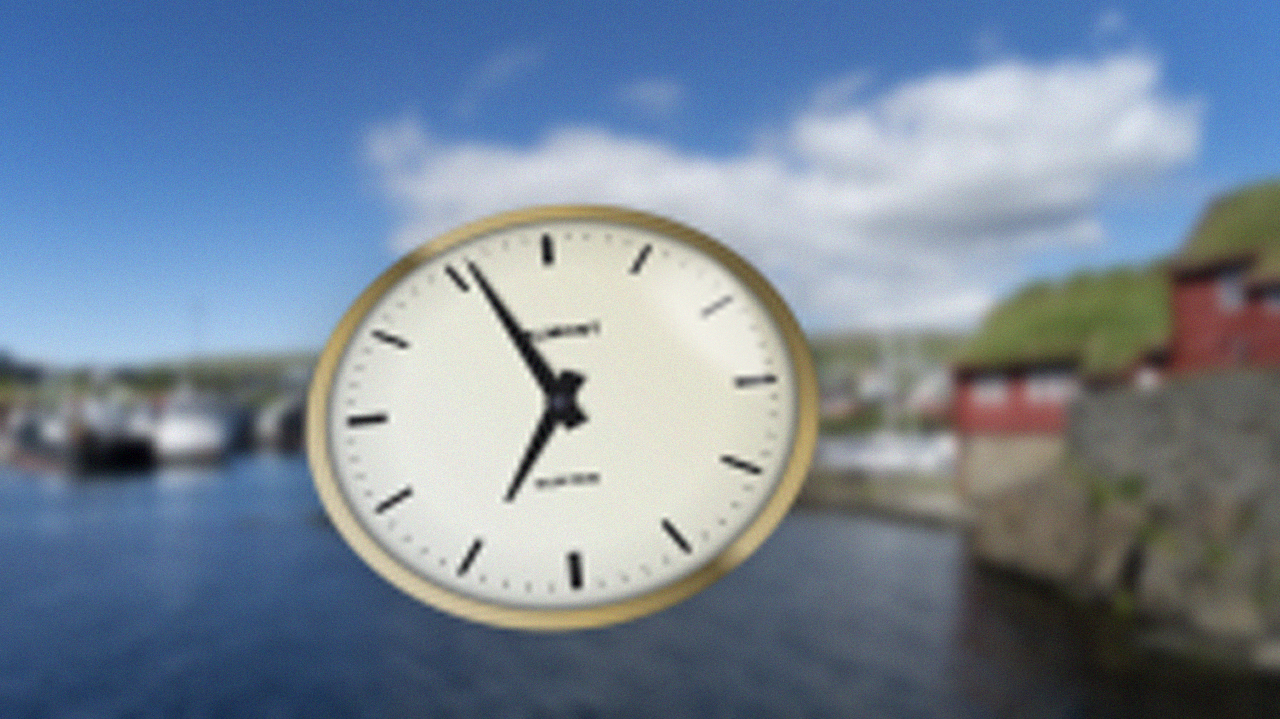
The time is **6:56**
